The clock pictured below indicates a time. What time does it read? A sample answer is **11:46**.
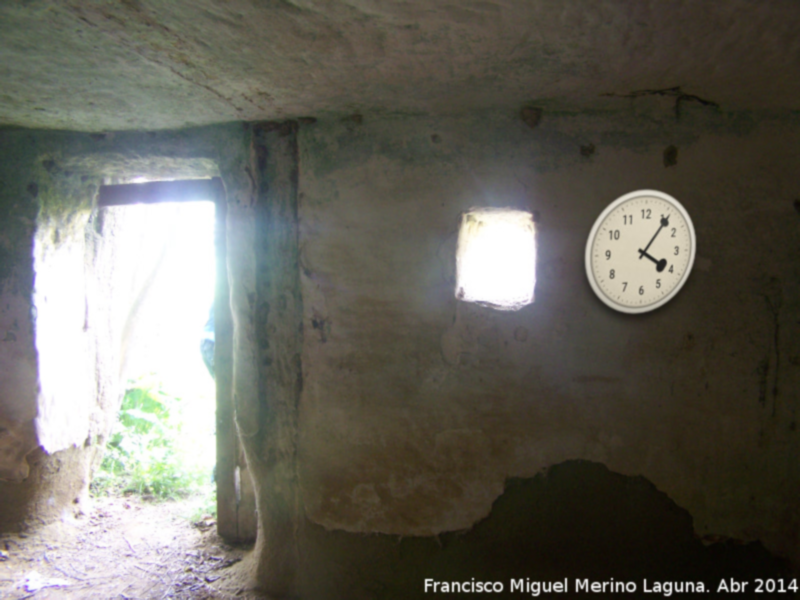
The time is **4:06**
